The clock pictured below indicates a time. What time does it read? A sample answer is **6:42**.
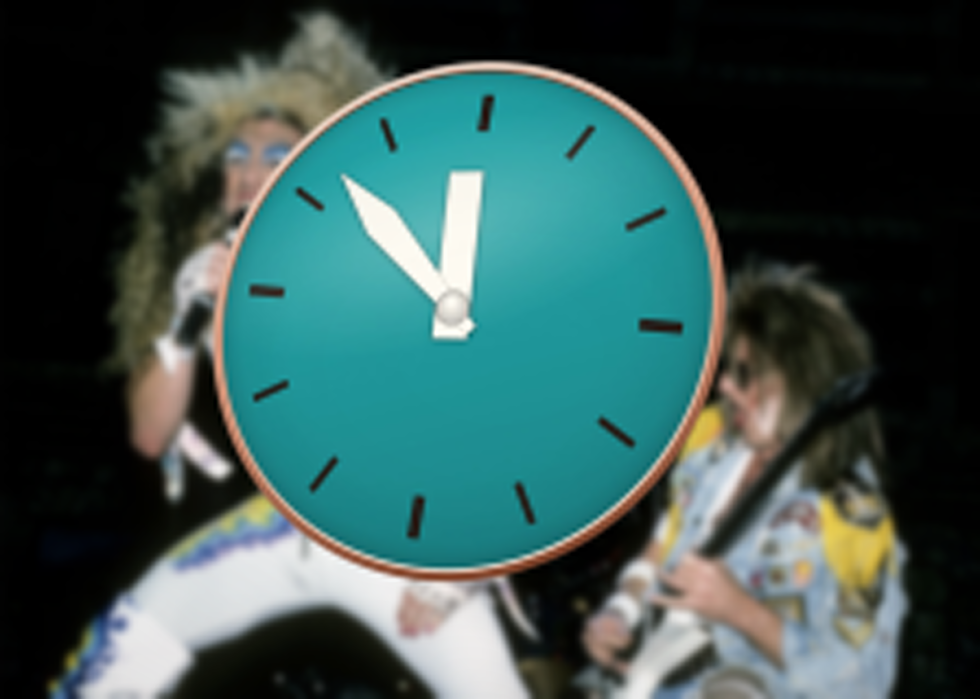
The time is **11:52**
